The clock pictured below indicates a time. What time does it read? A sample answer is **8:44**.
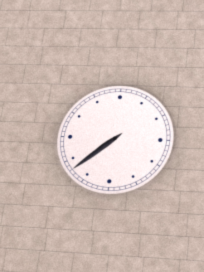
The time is **7:38**
